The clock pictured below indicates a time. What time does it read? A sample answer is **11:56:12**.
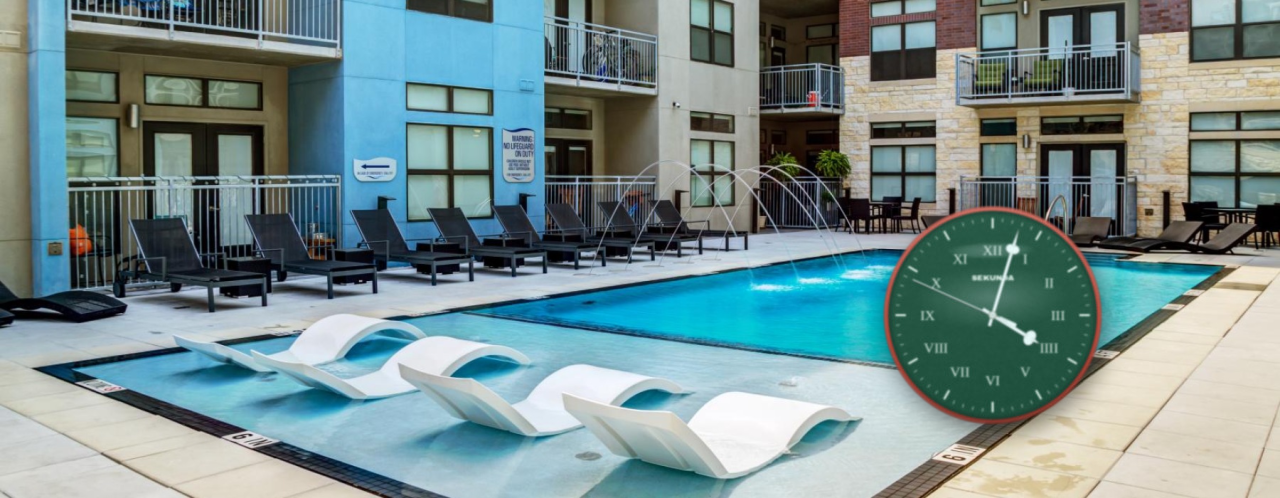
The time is **4:02:49**
